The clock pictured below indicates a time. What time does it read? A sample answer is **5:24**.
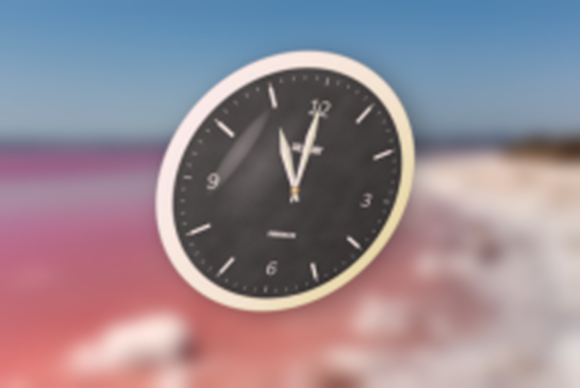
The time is **11:00**
